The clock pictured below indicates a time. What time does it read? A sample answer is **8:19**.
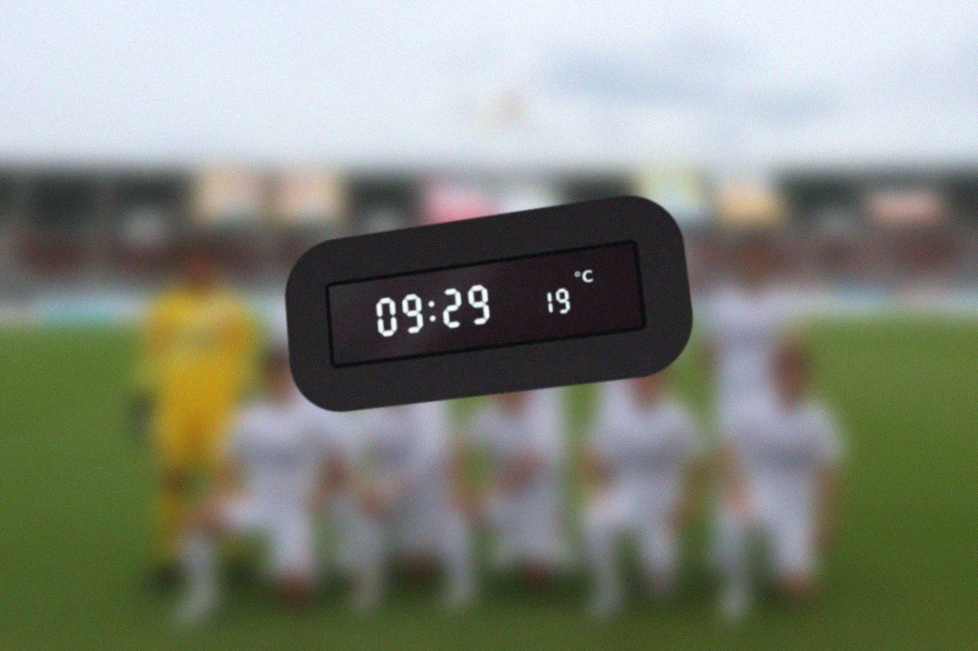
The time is **9:29**
